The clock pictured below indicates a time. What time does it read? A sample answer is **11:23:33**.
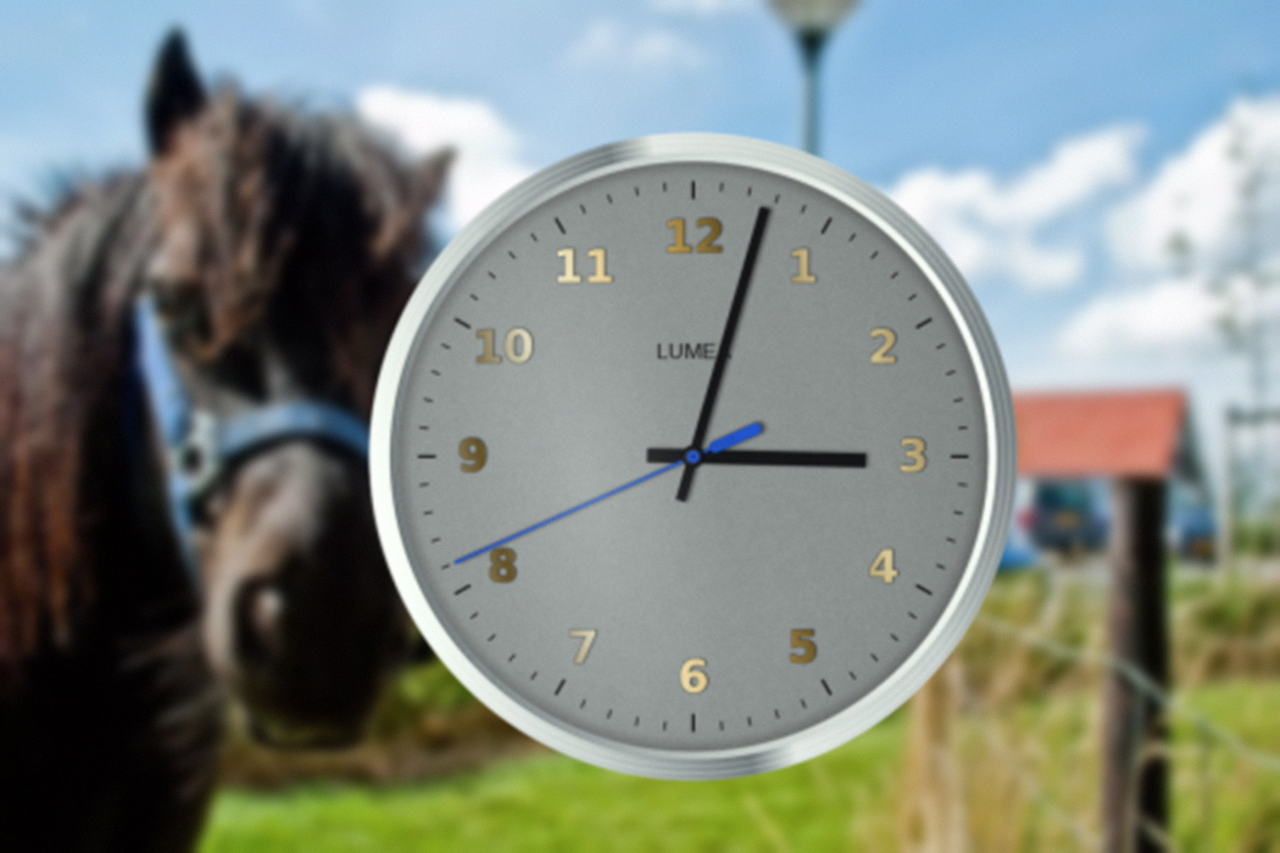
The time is **3:02:41**
